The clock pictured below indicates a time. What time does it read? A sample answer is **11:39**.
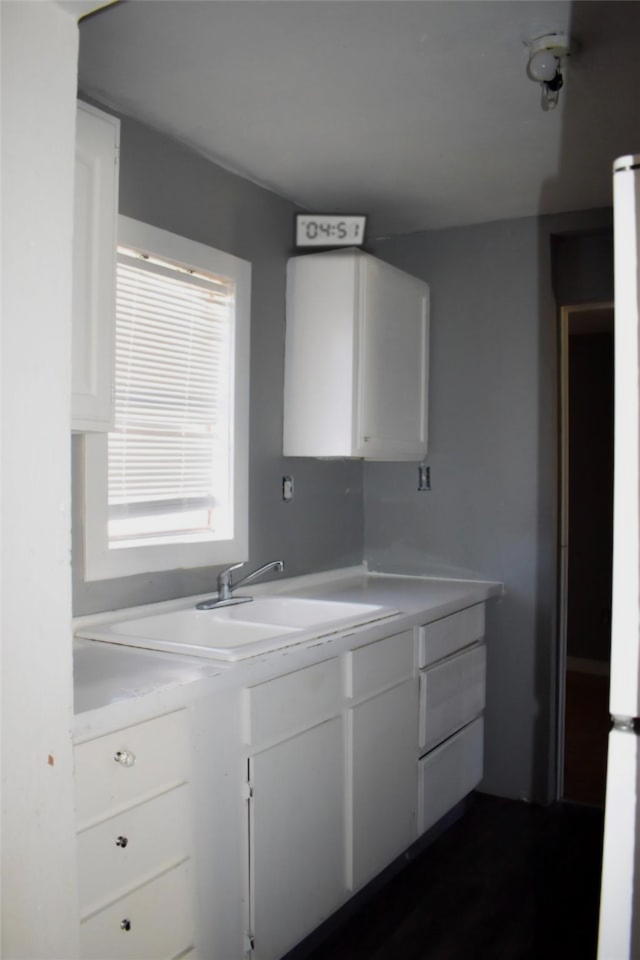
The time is **4:51**
